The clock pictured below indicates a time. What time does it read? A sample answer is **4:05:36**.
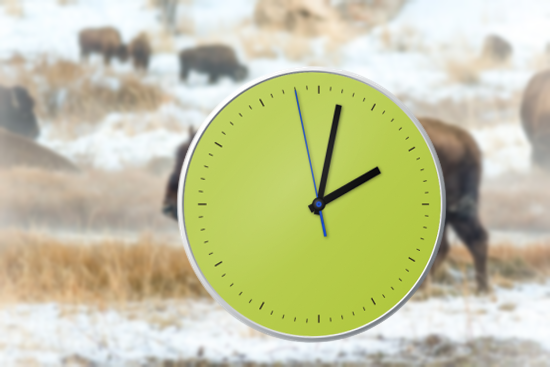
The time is **2:01:58**
